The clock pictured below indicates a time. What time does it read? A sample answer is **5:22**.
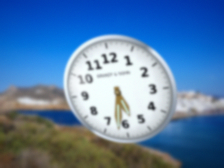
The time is **5:32**
